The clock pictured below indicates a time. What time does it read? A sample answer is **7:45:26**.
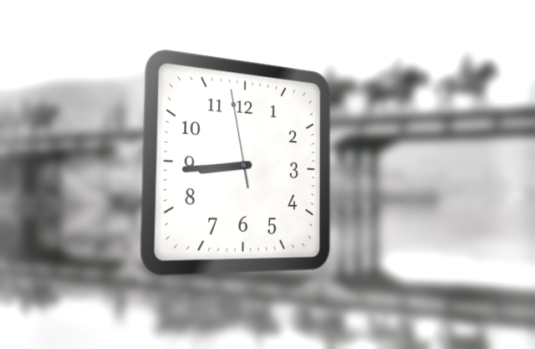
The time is **8:43:58**
